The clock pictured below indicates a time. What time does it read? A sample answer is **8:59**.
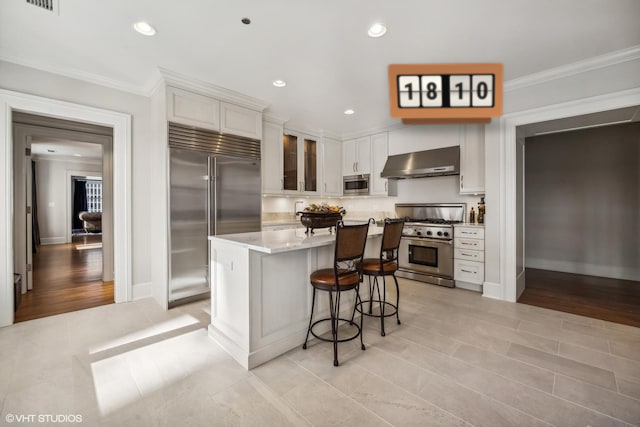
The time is **18:10**
